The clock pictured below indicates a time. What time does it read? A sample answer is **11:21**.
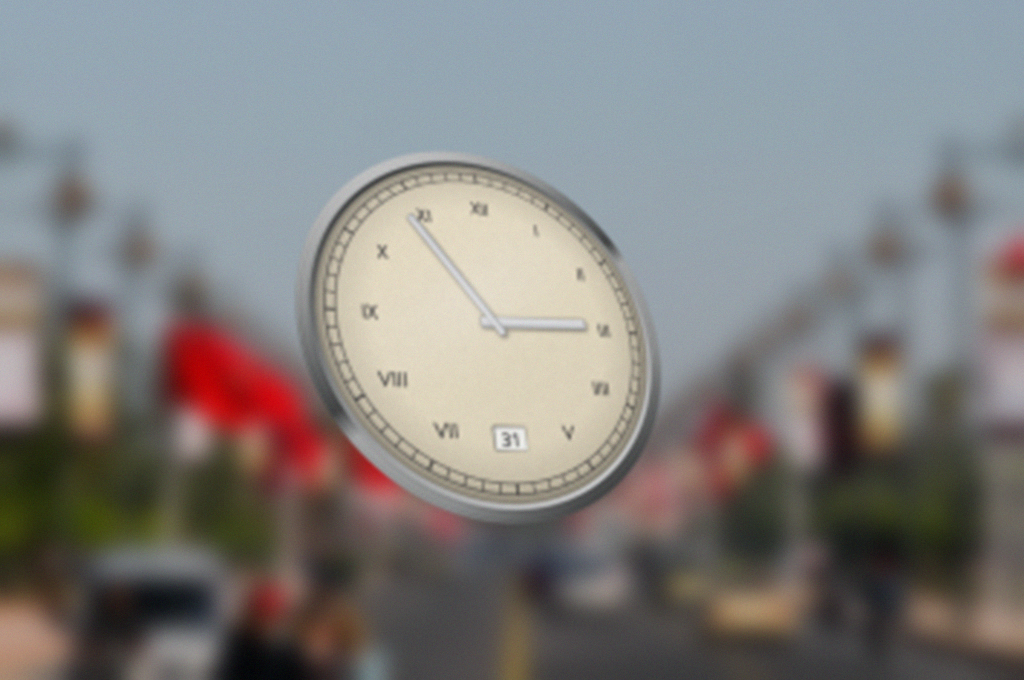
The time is **2:54**
